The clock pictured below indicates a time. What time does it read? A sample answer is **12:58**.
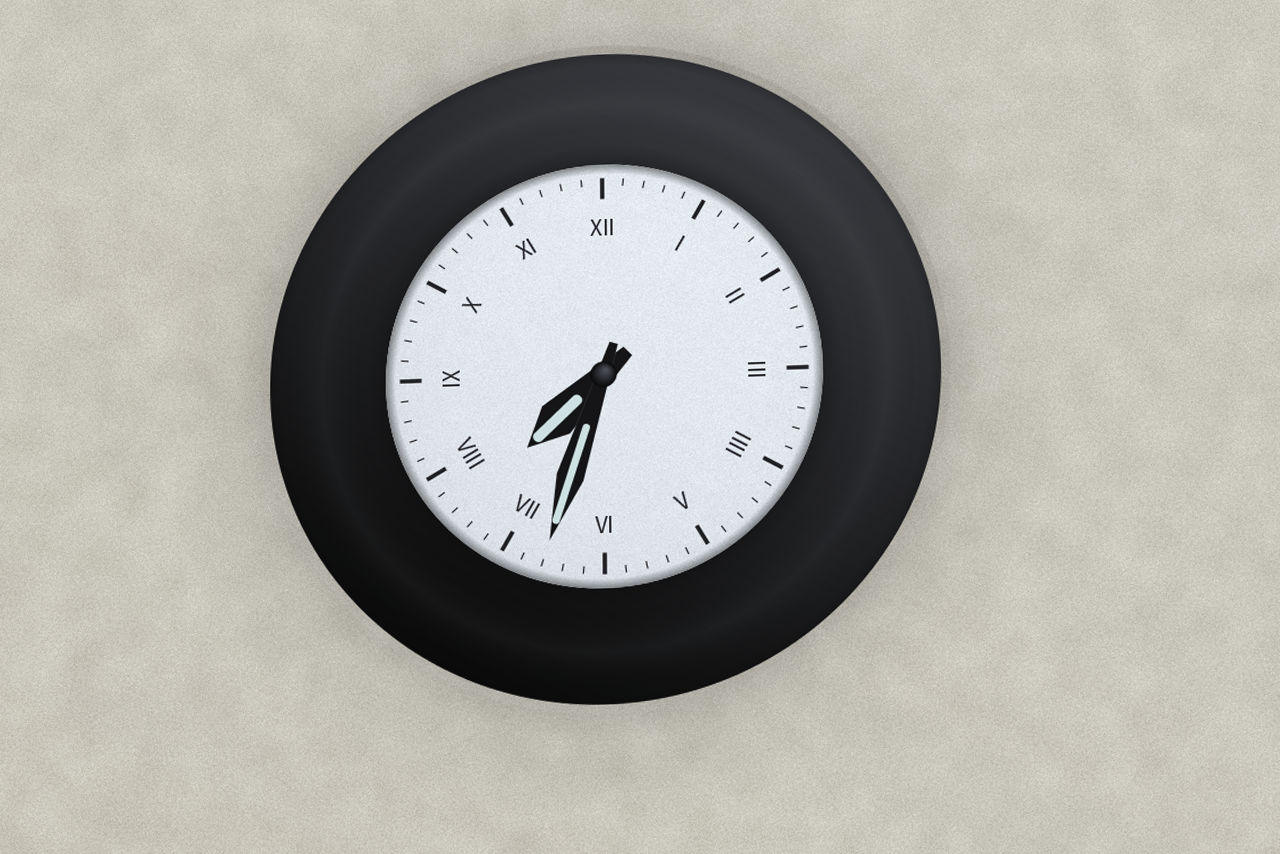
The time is **7:33**
